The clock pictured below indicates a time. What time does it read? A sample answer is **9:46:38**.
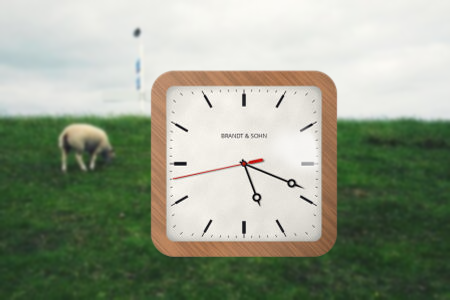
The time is **5:18:43**
